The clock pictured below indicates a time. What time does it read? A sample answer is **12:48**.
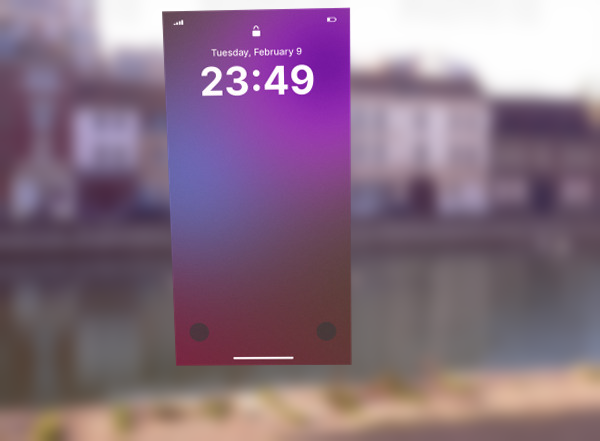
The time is **23:49**
